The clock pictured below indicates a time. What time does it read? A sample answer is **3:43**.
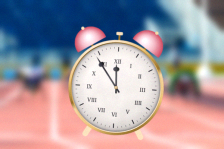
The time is **11:54**
